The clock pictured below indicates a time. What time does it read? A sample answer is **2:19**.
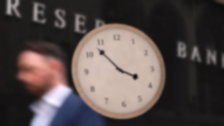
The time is **3:53**
